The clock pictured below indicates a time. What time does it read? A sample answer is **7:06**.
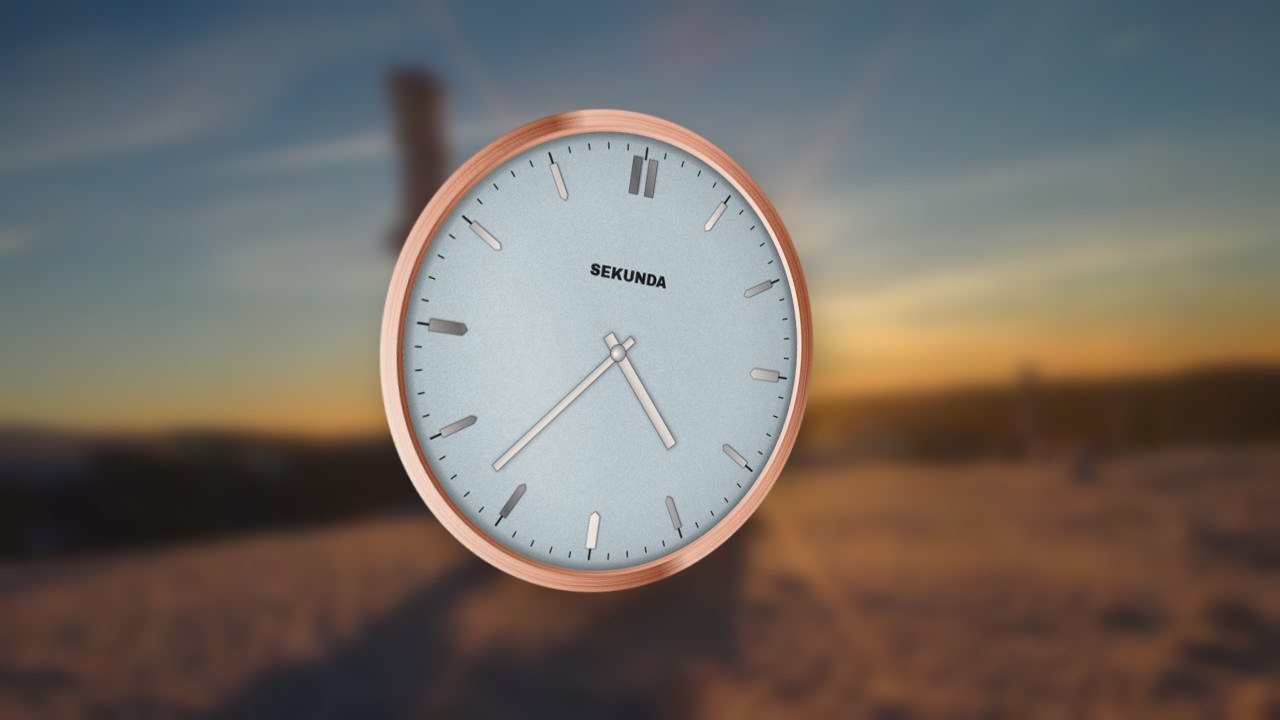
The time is **4:37**
